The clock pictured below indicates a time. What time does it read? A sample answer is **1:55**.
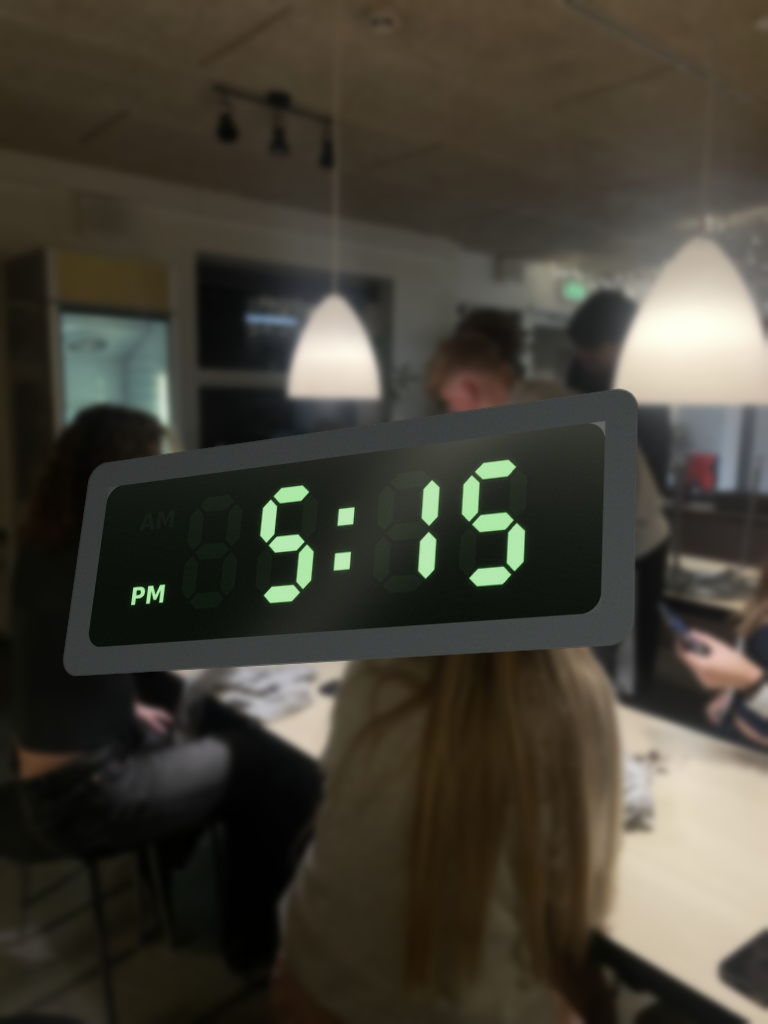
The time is **5:15**
